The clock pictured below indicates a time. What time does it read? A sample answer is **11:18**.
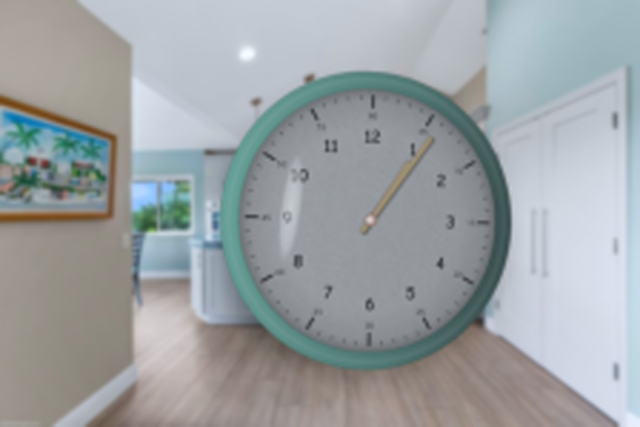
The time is **1:06**
